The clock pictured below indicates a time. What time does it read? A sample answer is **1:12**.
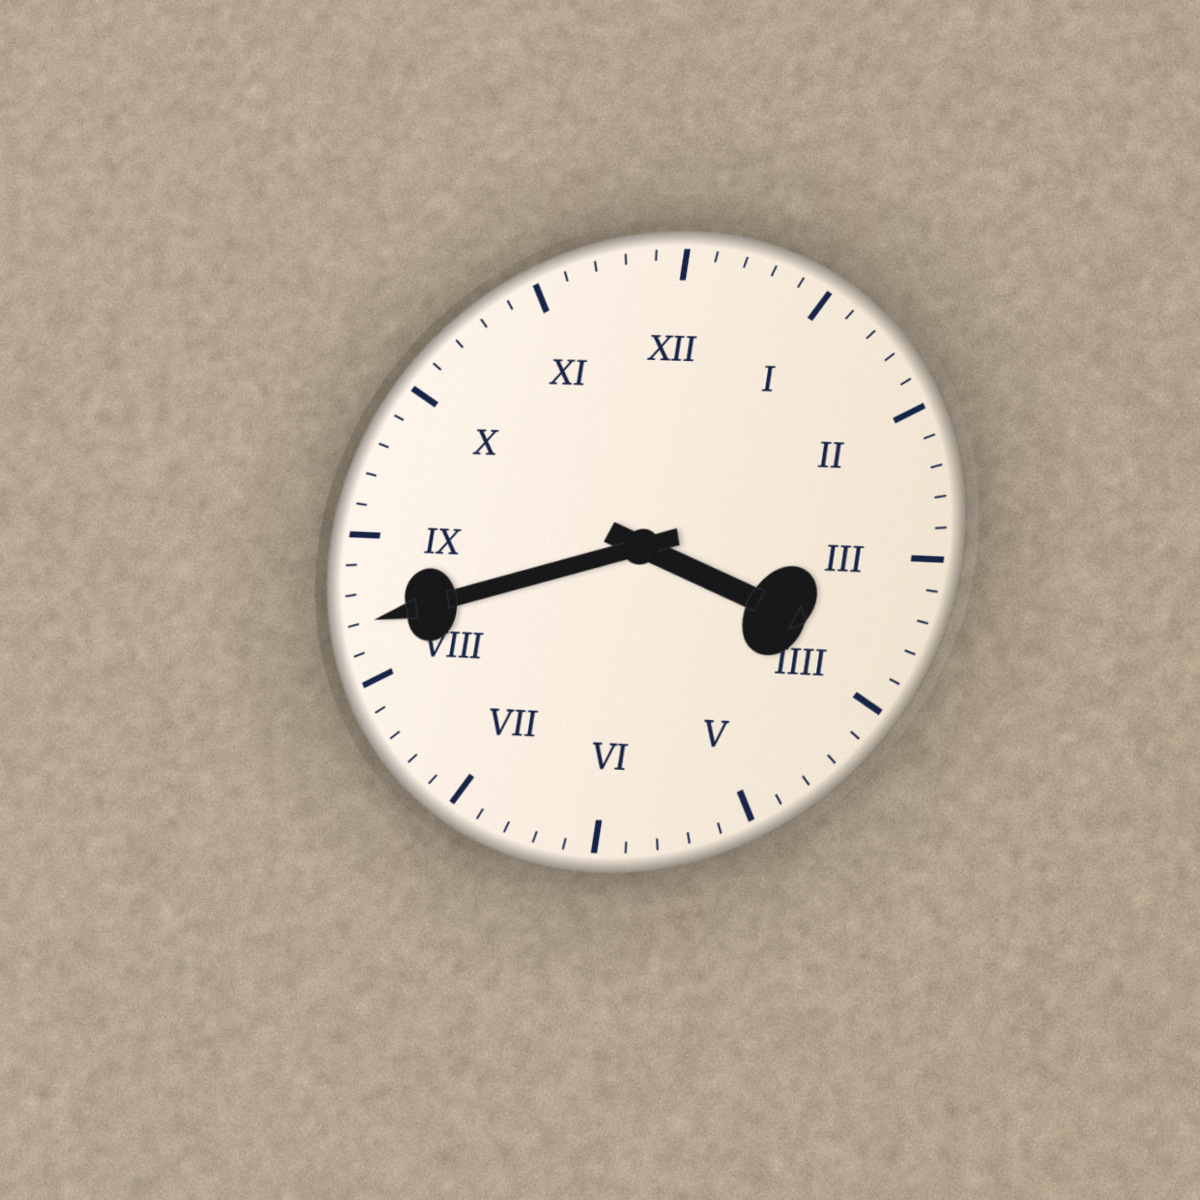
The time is **3:42**
